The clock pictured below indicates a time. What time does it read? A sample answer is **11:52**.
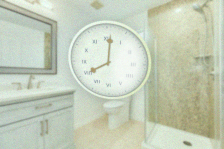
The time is **8:01**
